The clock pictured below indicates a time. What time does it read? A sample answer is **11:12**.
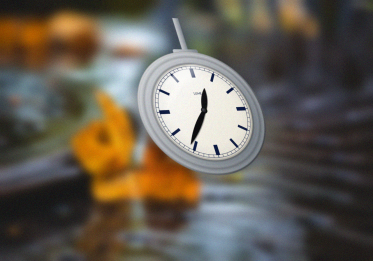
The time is **12:36**
